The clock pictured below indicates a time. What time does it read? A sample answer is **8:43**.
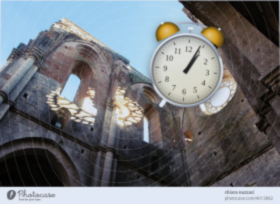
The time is **1:04**
